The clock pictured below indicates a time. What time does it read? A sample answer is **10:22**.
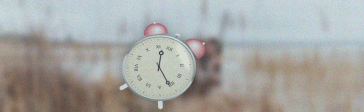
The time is **11:21**
